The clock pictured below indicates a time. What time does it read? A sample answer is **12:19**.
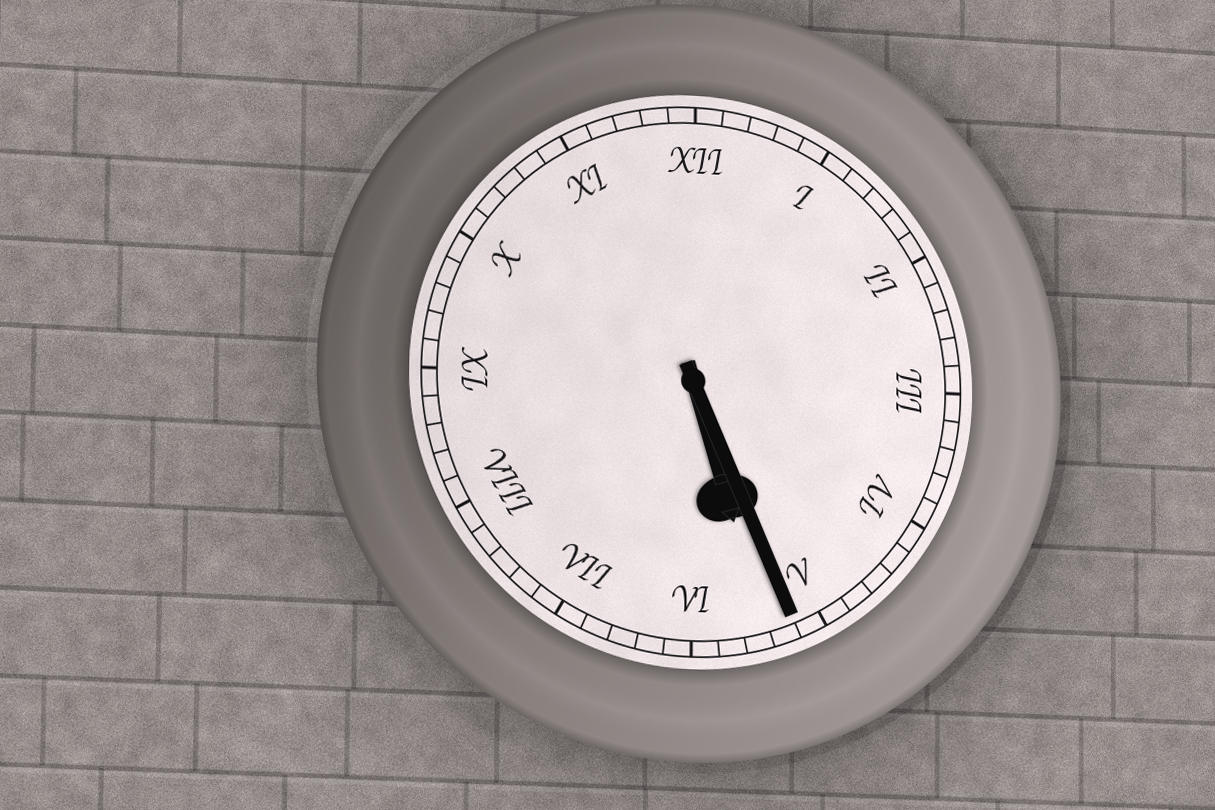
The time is **5:26**
